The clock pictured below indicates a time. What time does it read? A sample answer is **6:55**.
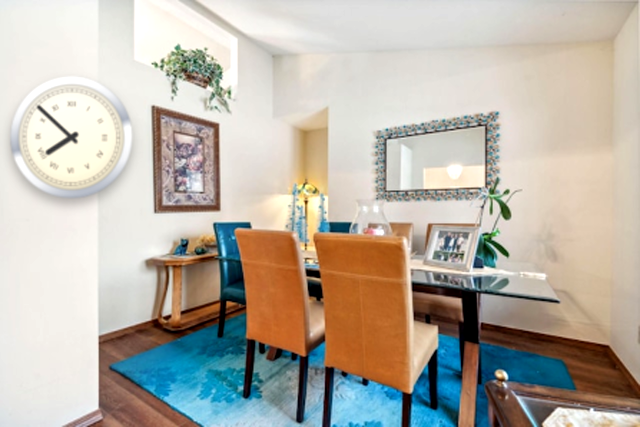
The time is **7:52**
